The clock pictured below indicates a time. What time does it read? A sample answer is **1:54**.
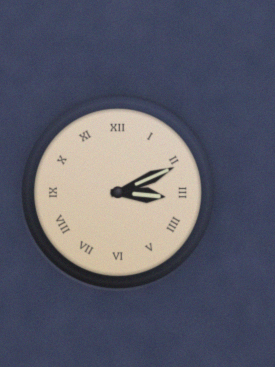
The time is **3:11**
